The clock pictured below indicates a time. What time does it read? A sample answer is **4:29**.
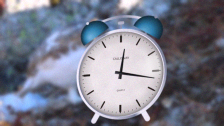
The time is **12:17**
